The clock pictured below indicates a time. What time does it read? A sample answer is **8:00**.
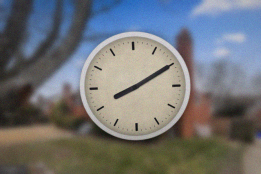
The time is **8:10**
